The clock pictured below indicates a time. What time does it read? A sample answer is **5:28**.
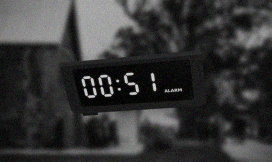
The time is **0:51**
